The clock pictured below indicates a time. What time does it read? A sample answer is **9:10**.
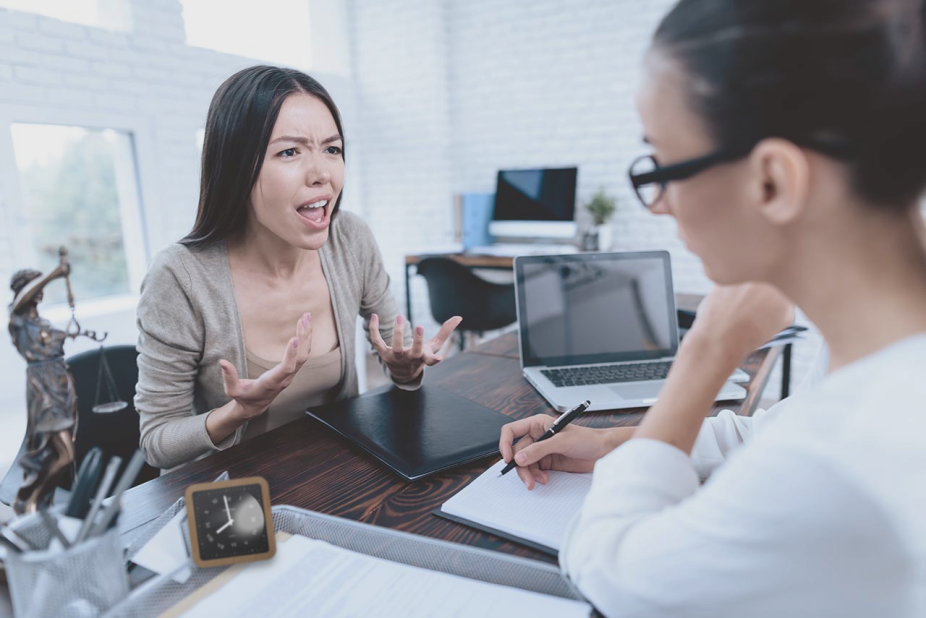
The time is **7:59**
